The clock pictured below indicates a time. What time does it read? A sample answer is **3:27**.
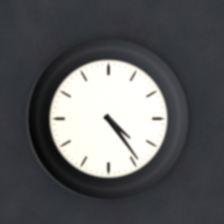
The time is **4:24**
